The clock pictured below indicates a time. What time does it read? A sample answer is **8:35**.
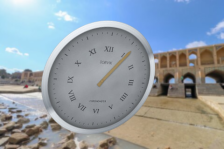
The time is **1:06**
